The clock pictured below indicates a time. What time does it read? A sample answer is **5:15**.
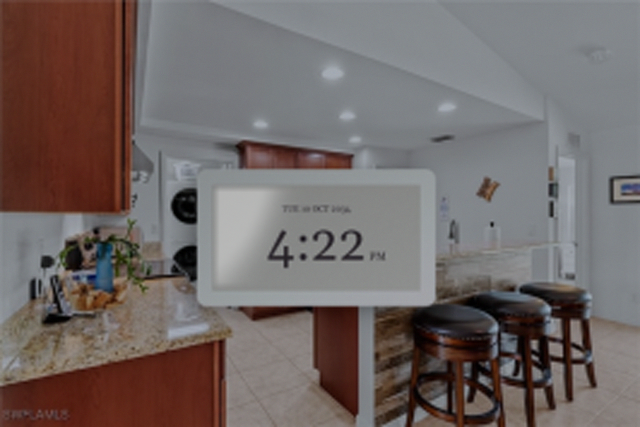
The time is **4:22**
